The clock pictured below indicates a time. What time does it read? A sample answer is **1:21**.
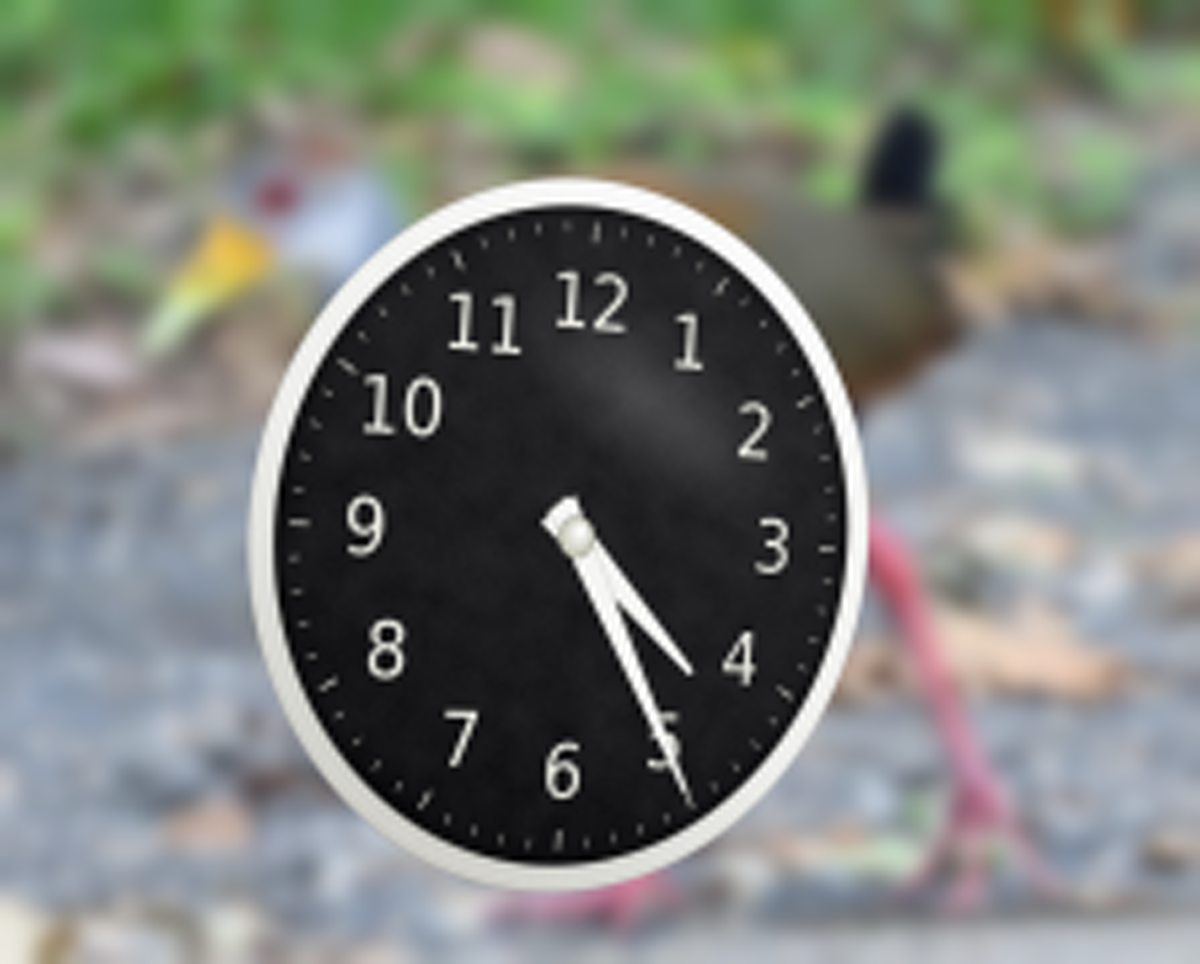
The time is **4:25**
